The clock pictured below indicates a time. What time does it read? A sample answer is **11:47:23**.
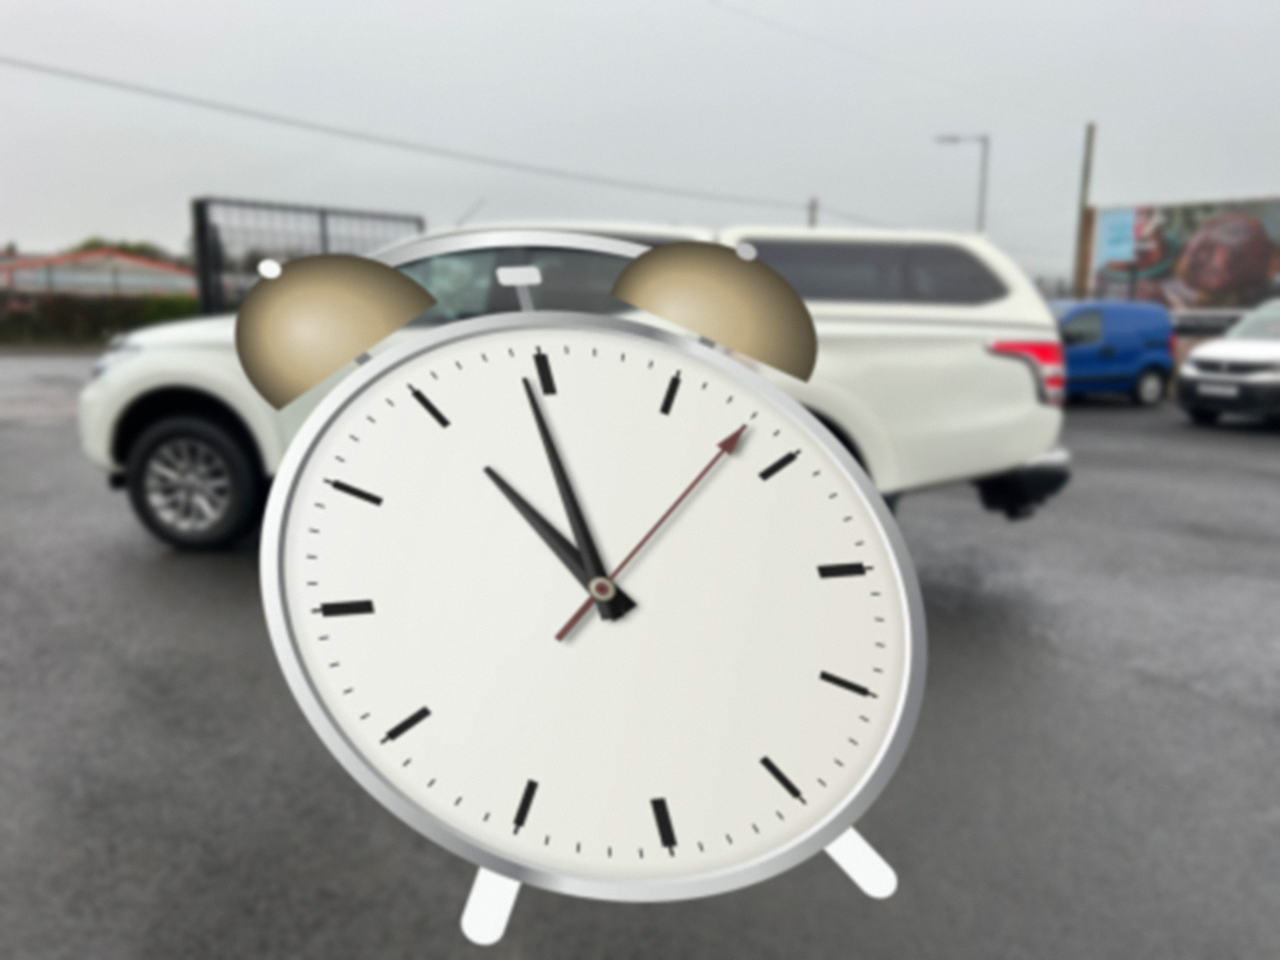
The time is **10:59:08**
